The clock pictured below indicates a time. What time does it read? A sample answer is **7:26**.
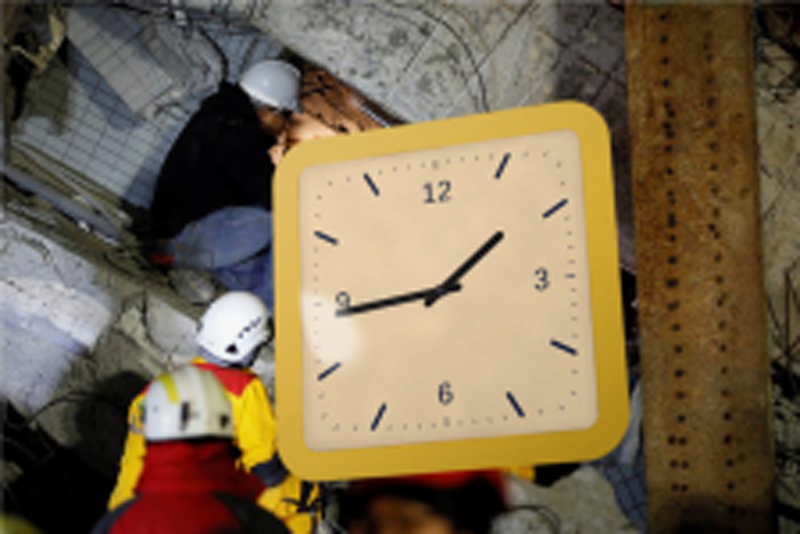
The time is **1:44**
